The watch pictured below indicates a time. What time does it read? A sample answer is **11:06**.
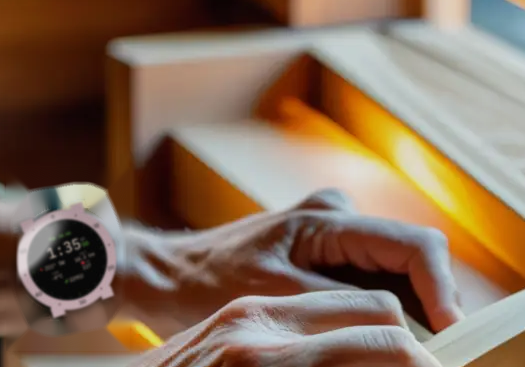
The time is **1:35**
